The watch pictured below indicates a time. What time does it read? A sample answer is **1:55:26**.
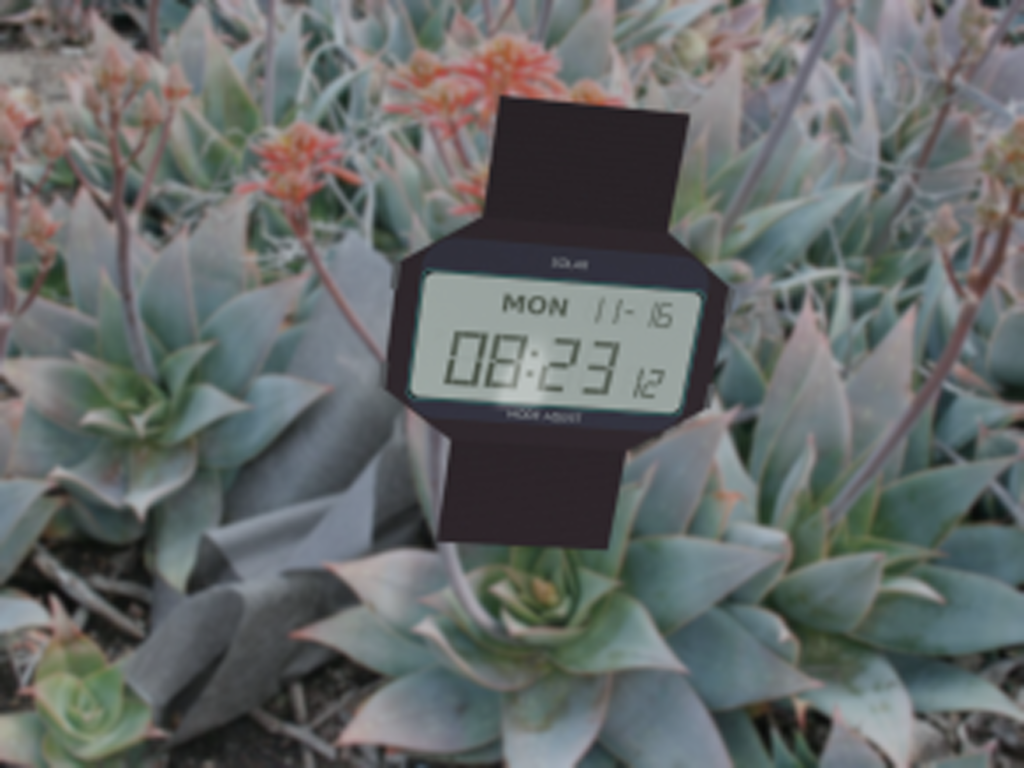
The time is **8:23:12**
